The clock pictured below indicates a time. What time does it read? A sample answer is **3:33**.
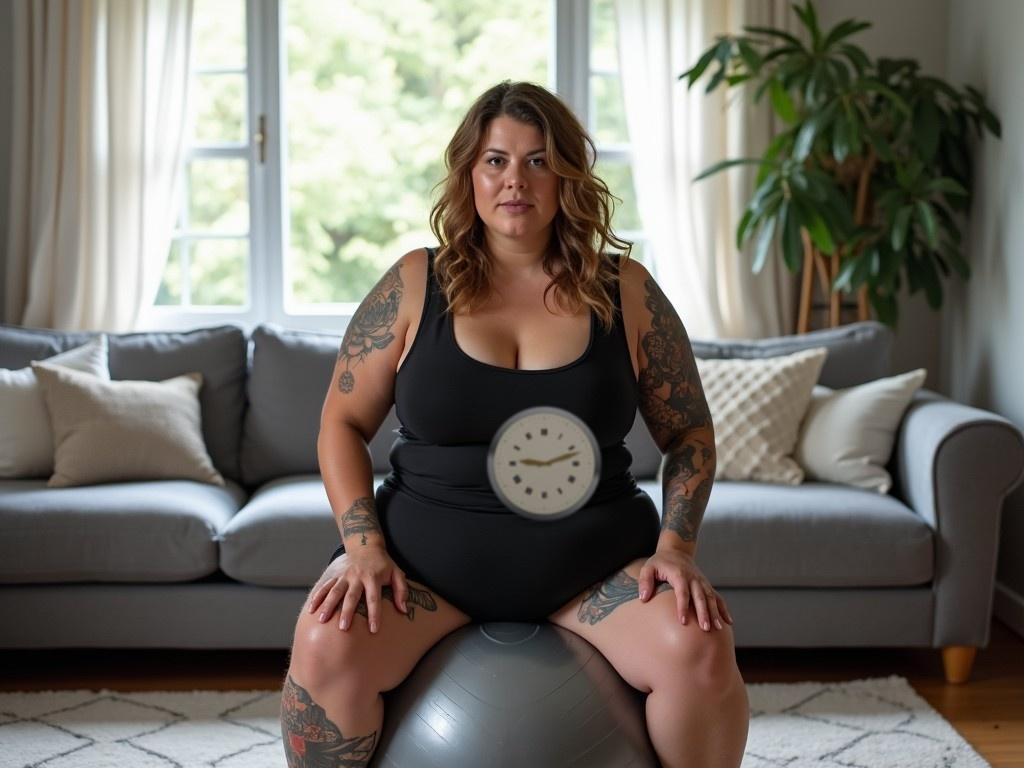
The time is **9:12**
